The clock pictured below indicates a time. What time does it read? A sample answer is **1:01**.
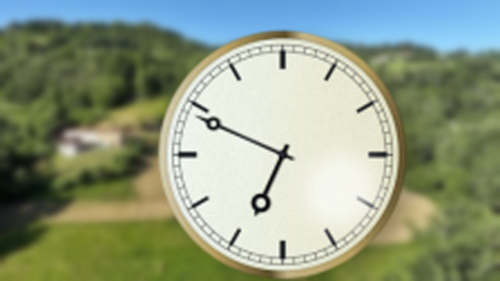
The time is **6:49**
